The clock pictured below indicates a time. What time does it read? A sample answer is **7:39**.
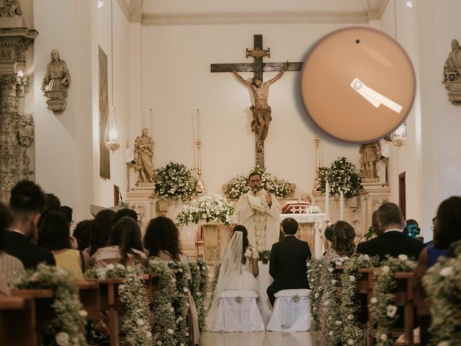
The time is **4:20**
